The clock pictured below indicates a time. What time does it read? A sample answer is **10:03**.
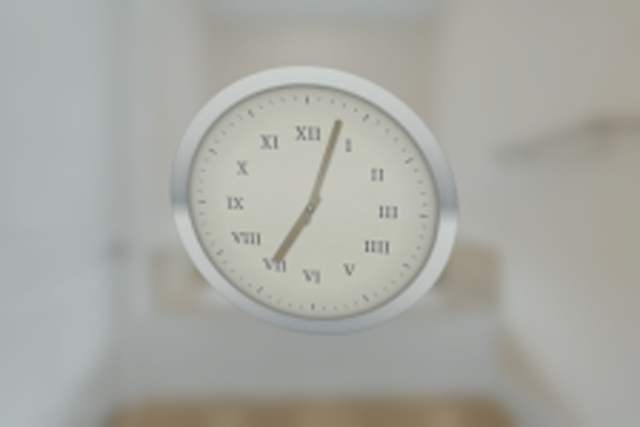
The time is **7:03**
